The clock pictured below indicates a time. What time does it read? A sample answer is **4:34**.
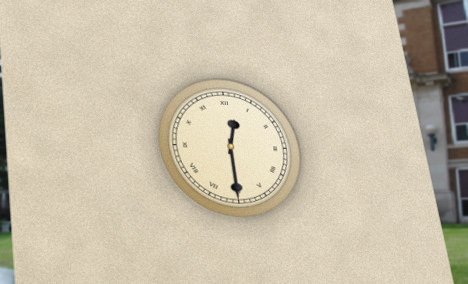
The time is **12:30**
